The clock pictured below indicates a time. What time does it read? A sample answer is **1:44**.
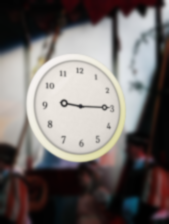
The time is **9:15**
